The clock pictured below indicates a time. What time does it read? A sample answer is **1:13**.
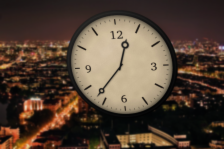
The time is **12:37**
